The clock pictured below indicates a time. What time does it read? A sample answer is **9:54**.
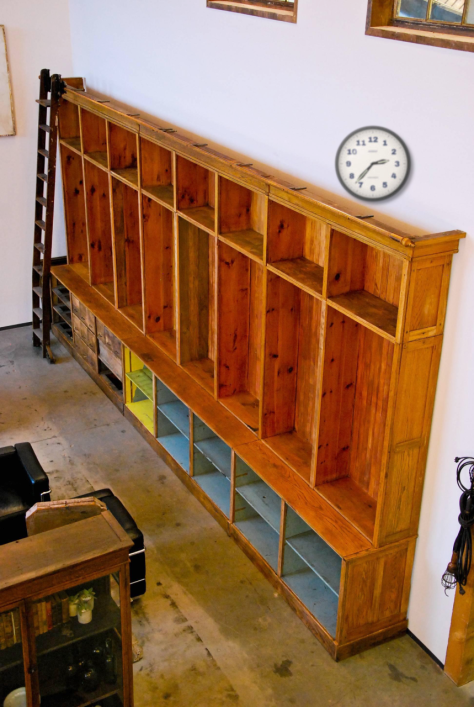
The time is **2:37**
